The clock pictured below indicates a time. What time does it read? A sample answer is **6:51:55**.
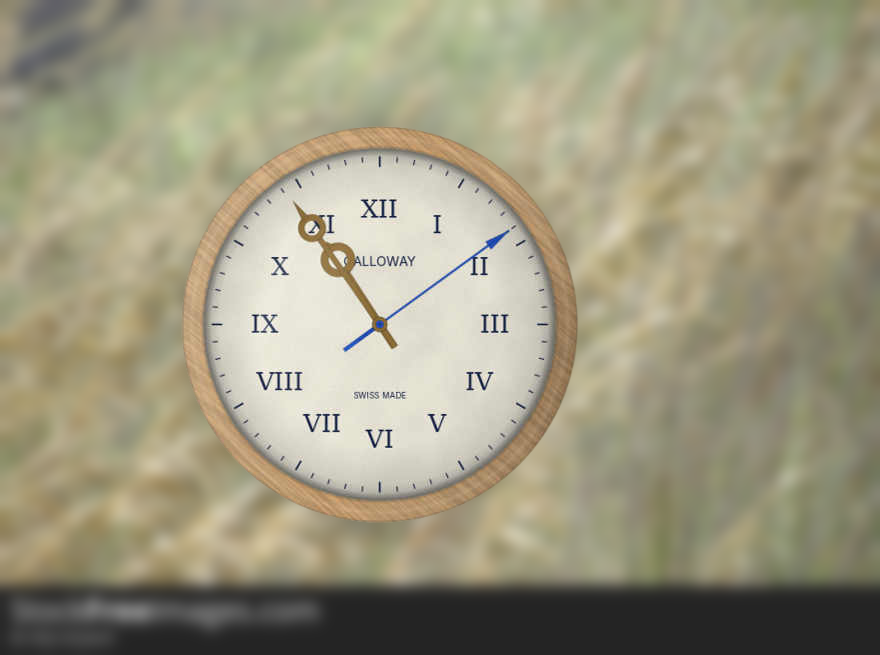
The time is **10:54:09**
